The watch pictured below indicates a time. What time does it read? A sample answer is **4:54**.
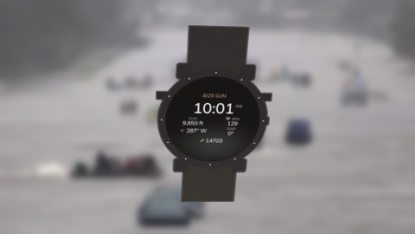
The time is **10:01**
